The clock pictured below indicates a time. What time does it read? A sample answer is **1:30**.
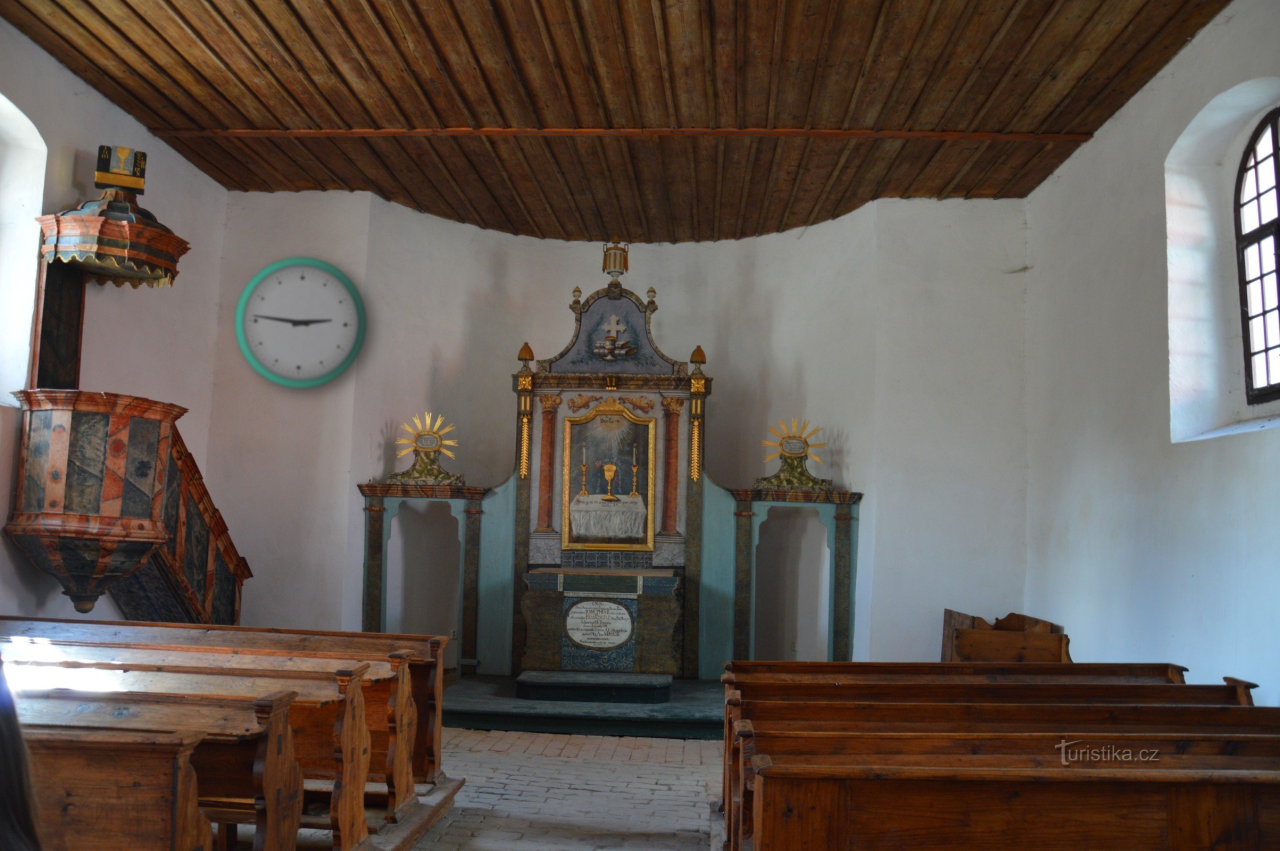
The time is **2:46**
